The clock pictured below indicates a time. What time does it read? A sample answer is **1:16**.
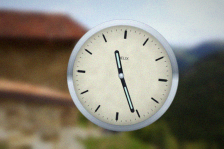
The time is **11:26**
